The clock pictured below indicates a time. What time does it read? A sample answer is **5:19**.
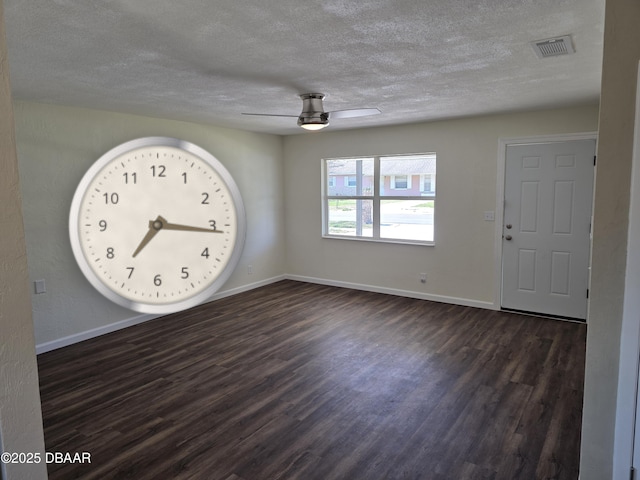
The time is **7:16**
